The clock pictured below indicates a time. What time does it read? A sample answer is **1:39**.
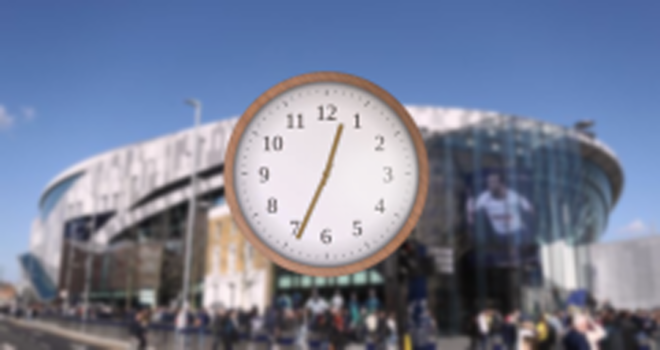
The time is **12:34**
